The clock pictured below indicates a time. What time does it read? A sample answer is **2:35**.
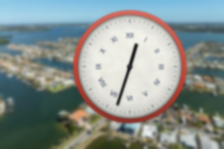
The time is **12:33**
